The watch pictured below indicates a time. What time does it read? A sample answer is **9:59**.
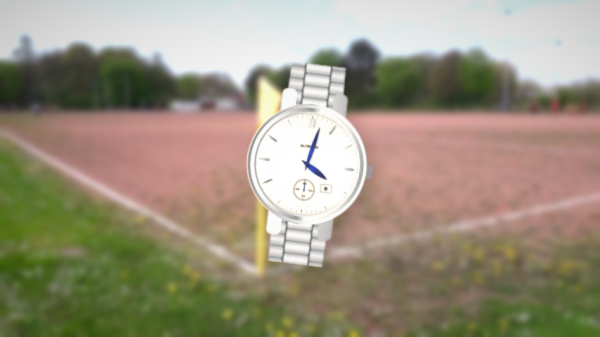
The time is **4:02**
